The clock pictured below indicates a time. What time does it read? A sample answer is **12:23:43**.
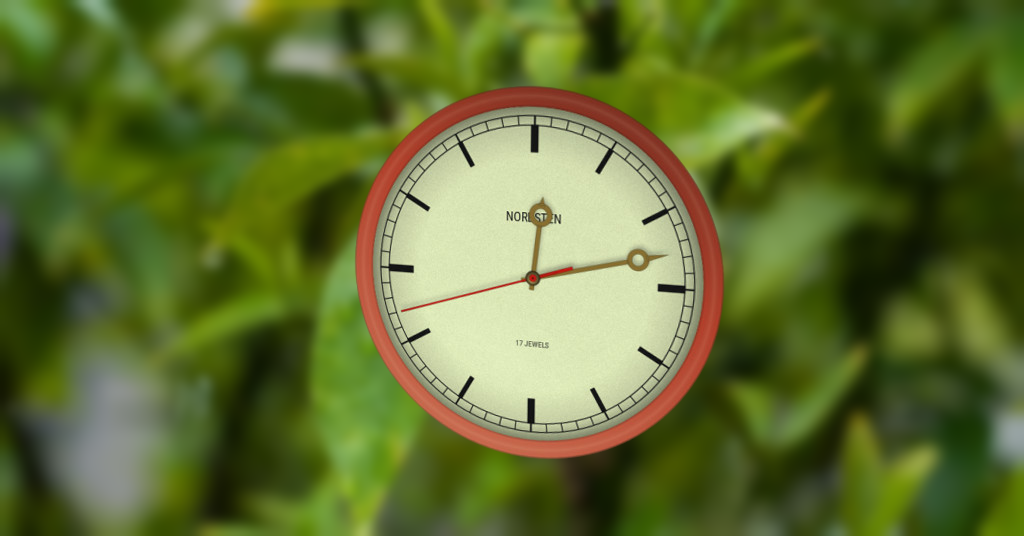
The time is **12:12:42**
